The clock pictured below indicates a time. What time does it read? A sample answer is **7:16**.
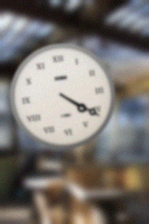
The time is **4:21**
